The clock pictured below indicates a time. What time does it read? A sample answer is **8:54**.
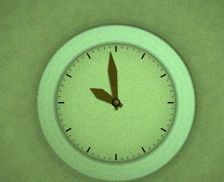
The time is **9:59**
